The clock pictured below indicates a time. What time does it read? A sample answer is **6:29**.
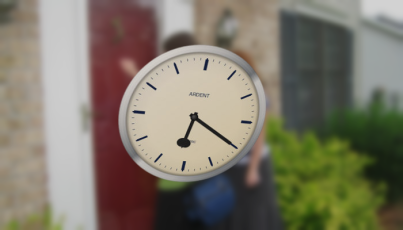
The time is **6:20**
